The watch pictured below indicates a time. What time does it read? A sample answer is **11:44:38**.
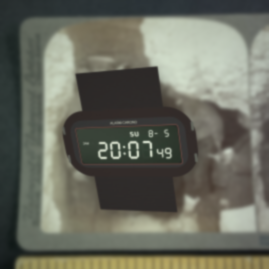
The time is **20:07:49**
